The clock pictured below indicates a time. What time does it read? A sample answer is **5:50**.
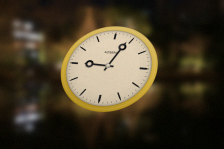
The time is **9:04**
